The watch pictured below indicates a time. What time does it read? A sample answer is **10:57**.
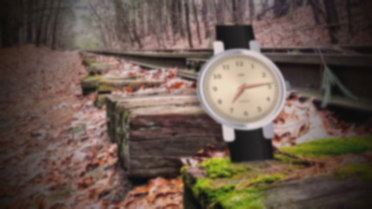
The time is **7:14**
